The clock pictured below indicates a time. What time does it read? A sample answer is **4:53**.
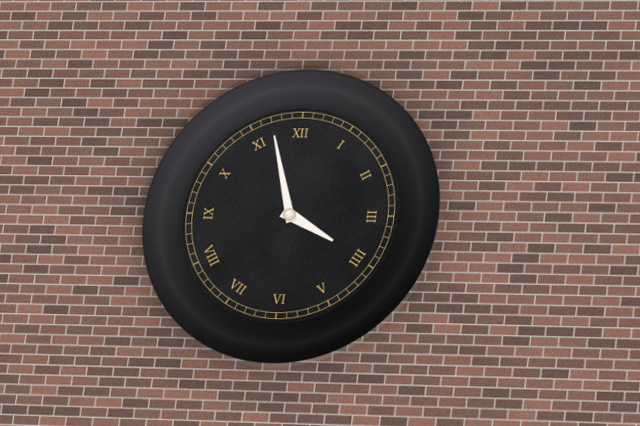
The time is **3:57**
